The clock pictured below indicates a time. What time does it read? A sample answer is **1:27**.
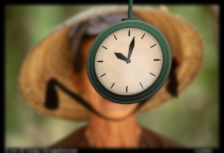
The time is **10:02**
